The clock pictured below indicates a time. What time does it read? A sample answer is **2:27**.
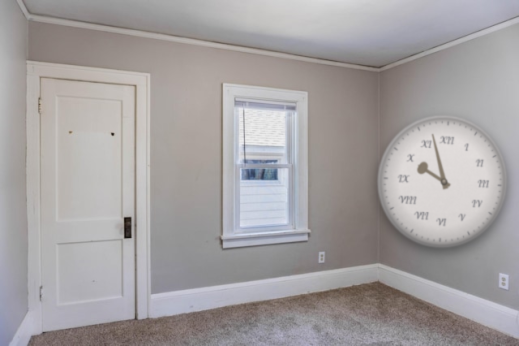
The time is **9:57**
